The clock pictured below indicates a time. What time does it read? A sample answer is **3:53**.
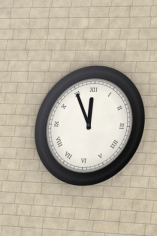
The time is **11:55**
